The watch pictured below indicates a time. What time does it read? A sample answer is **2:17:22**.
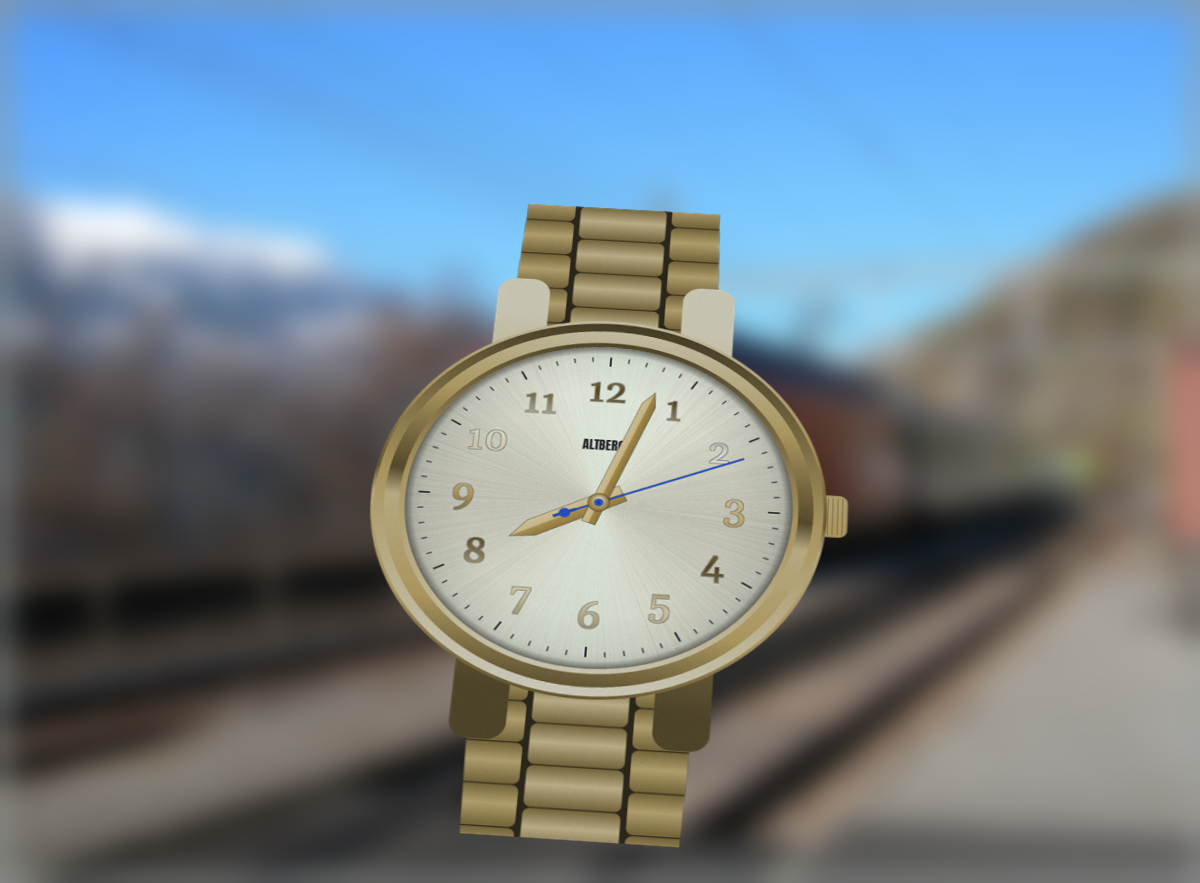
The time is **8:03:11**
